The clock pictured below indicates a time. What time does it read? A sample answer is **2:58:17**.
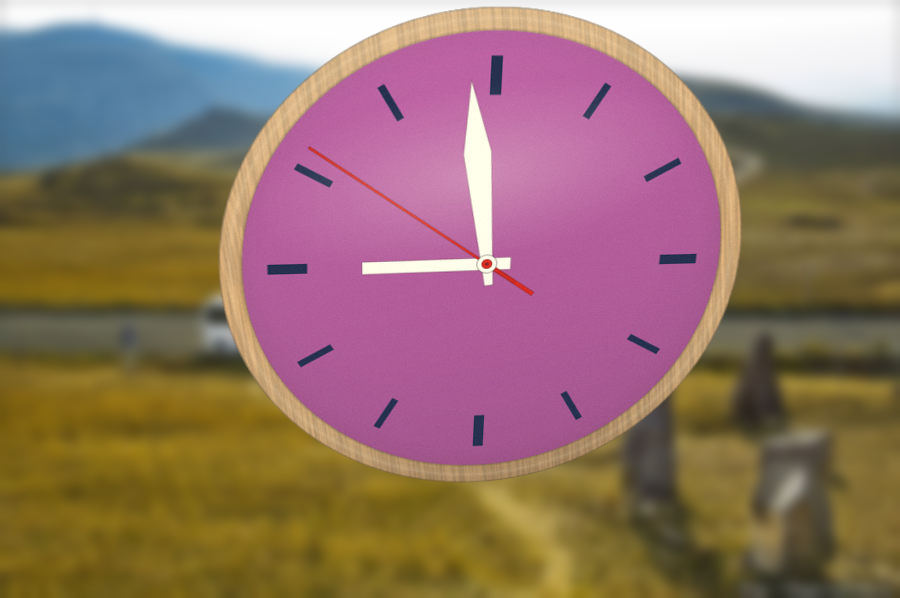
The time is **8:58:51**
